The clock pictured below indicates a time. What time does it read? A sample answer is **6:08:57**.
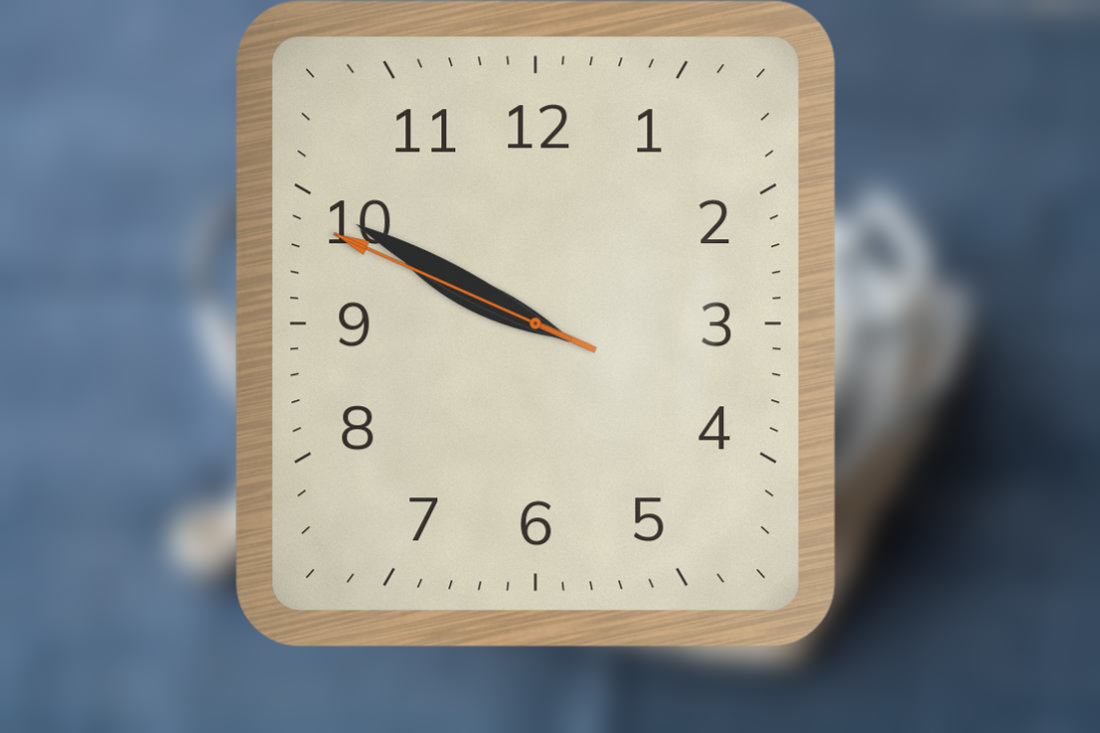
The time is **9:49:49**
